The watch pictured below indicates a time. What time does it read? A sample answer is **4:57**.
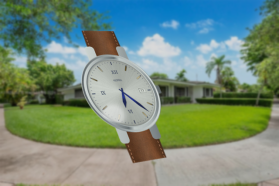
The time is **6:23**
